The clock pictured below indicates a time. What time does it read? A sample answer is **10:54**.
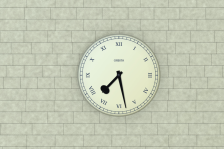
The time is **7:28**
